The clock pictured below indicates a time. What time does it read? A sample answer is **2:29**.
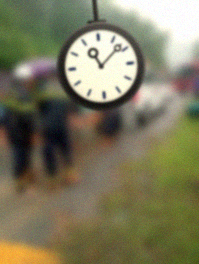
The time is **11:08**
